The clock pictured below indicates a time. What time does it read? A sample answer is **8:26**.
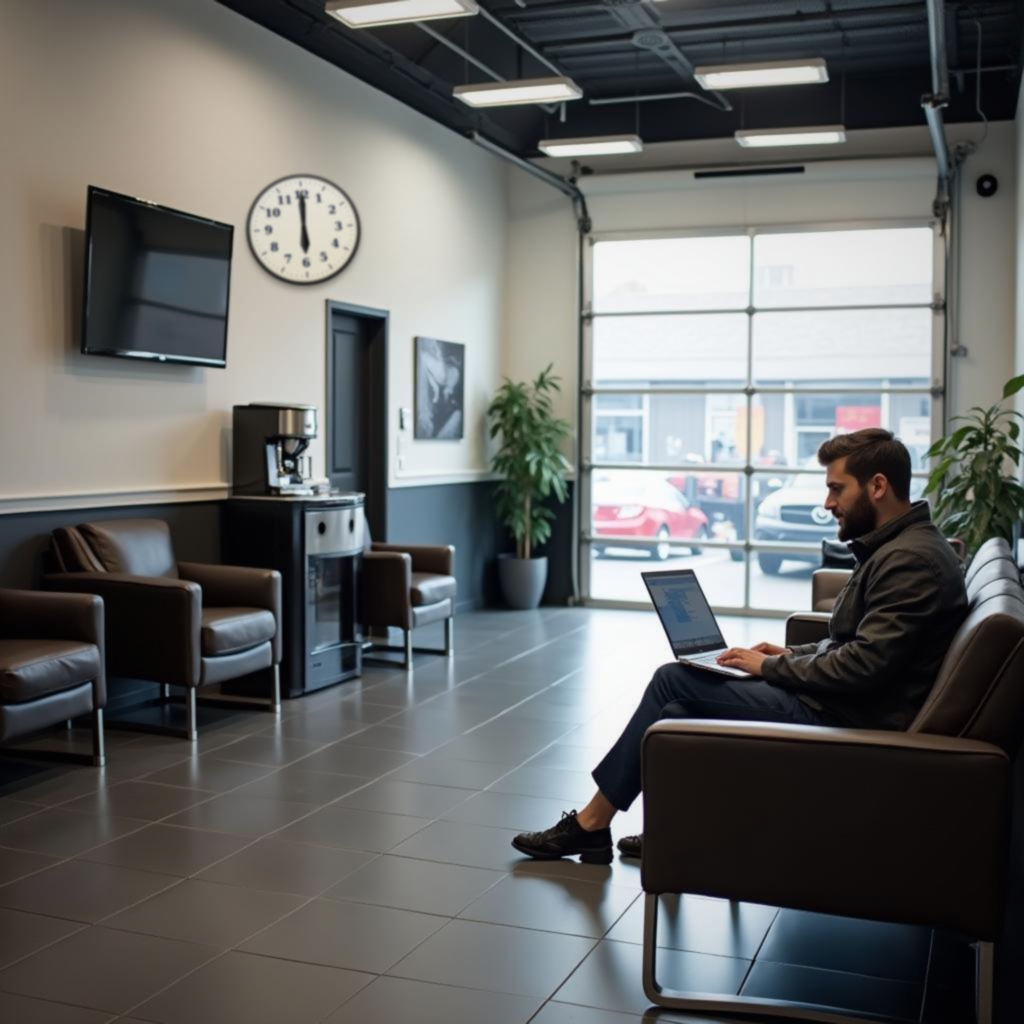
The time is **6:00**
